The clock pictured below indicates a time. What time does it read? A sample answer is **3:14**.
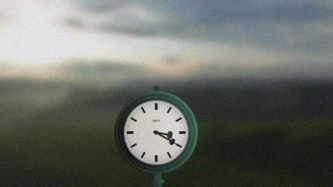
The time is **3:20**
